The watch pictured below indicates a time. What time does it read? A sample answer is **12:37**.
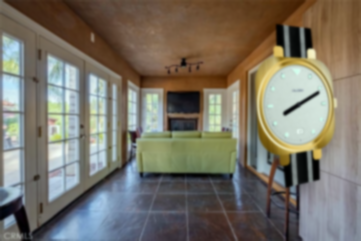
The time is **8:11**
